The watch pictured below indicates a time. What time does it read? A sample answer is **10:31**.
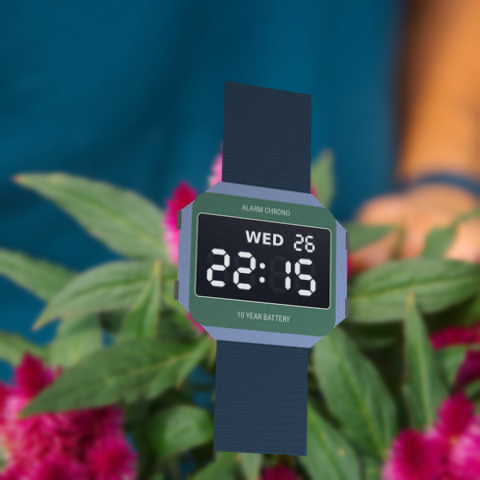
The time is **22:15**
